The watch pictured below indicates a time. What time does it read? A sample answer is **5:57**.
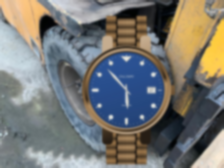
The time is **5:53**
